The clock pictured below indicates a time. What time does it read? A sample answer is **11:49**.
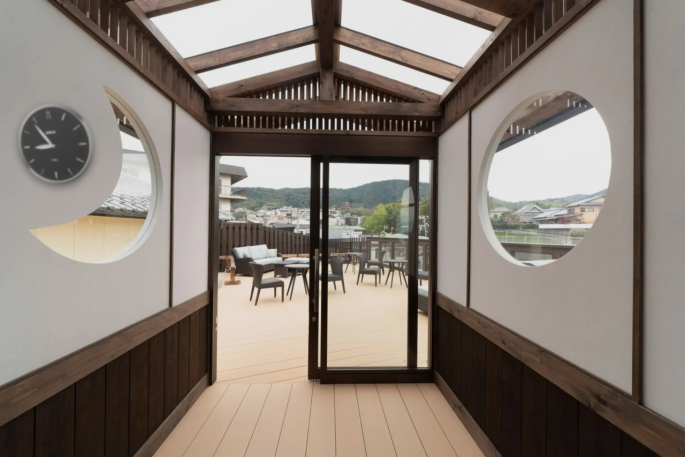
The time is **8:54**
